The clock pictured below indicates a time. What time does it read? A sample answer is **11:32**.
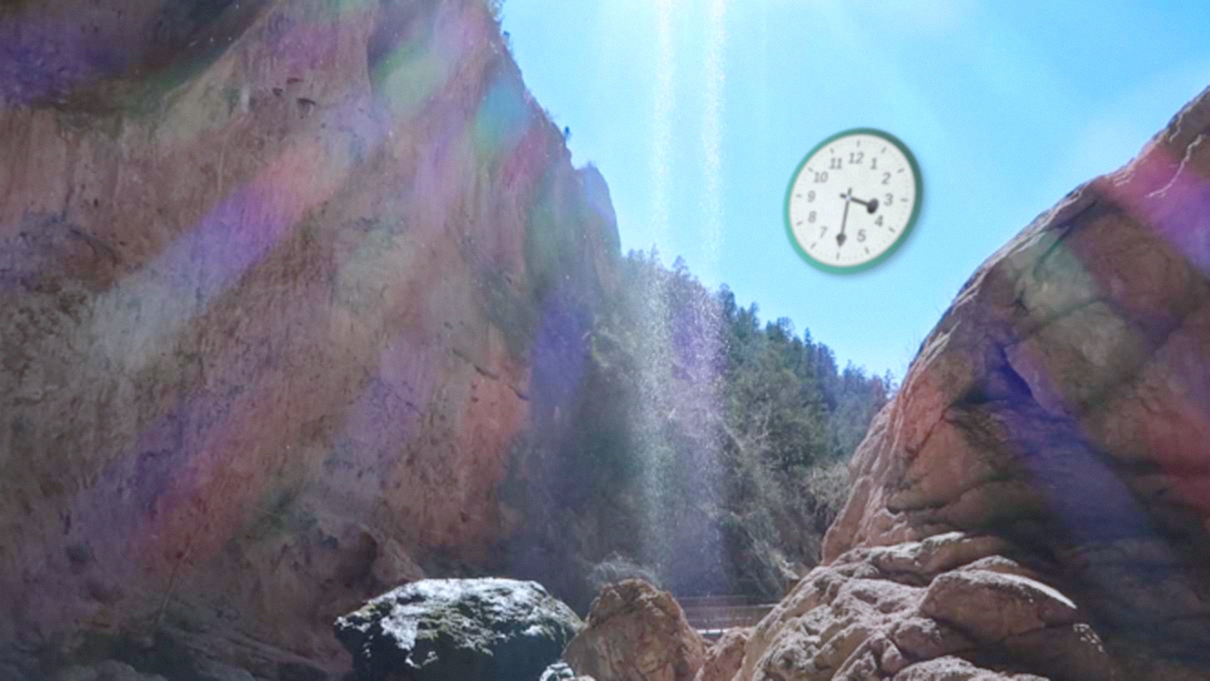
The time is **3:30**
